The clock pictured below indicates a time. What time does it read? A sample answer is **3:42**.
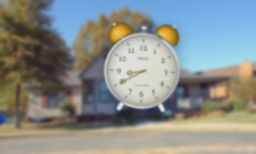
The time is **8:40**
